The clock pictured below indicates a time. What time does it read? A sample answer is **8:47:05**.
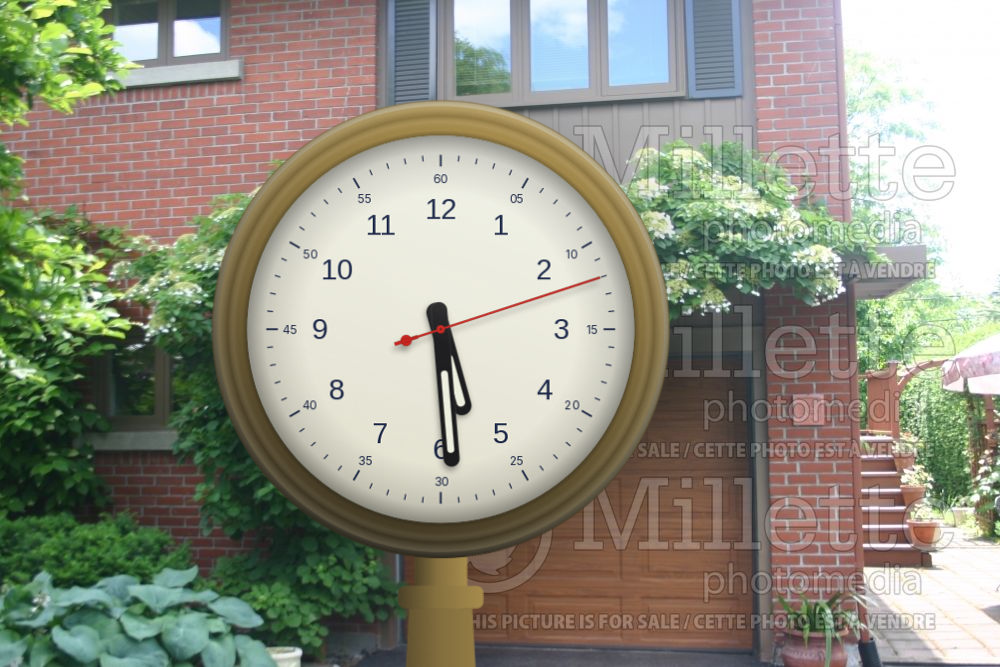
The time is **5:29:12**
